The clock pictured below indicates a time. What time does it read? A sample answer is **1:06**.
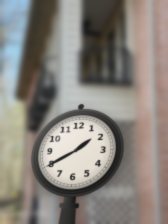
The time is **1:40**
